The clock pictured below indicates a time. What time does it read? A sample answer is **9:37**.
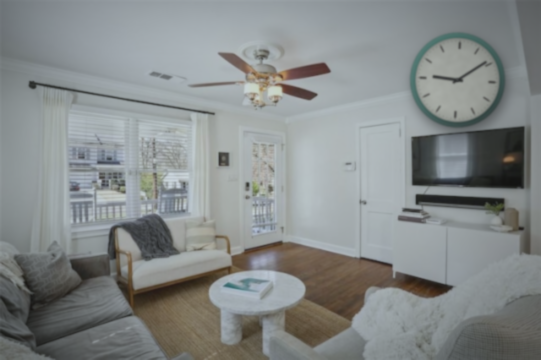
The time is **9:09**
